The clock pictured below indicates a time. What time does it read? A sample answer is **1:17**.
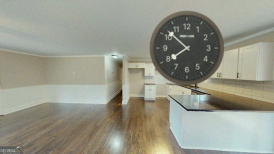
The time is **7:52**
